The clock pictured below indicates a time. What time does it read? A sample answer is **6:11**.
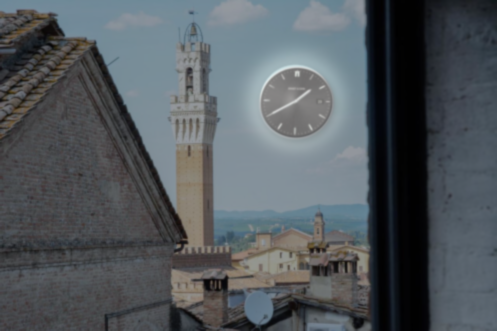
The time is **1:40**
